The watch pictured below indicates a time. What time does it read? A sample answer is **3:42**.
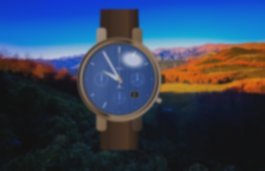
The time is **9:55**
